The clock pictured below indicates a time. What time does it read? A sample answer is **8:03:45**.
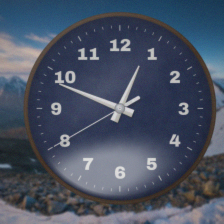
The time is **12:48:40**
